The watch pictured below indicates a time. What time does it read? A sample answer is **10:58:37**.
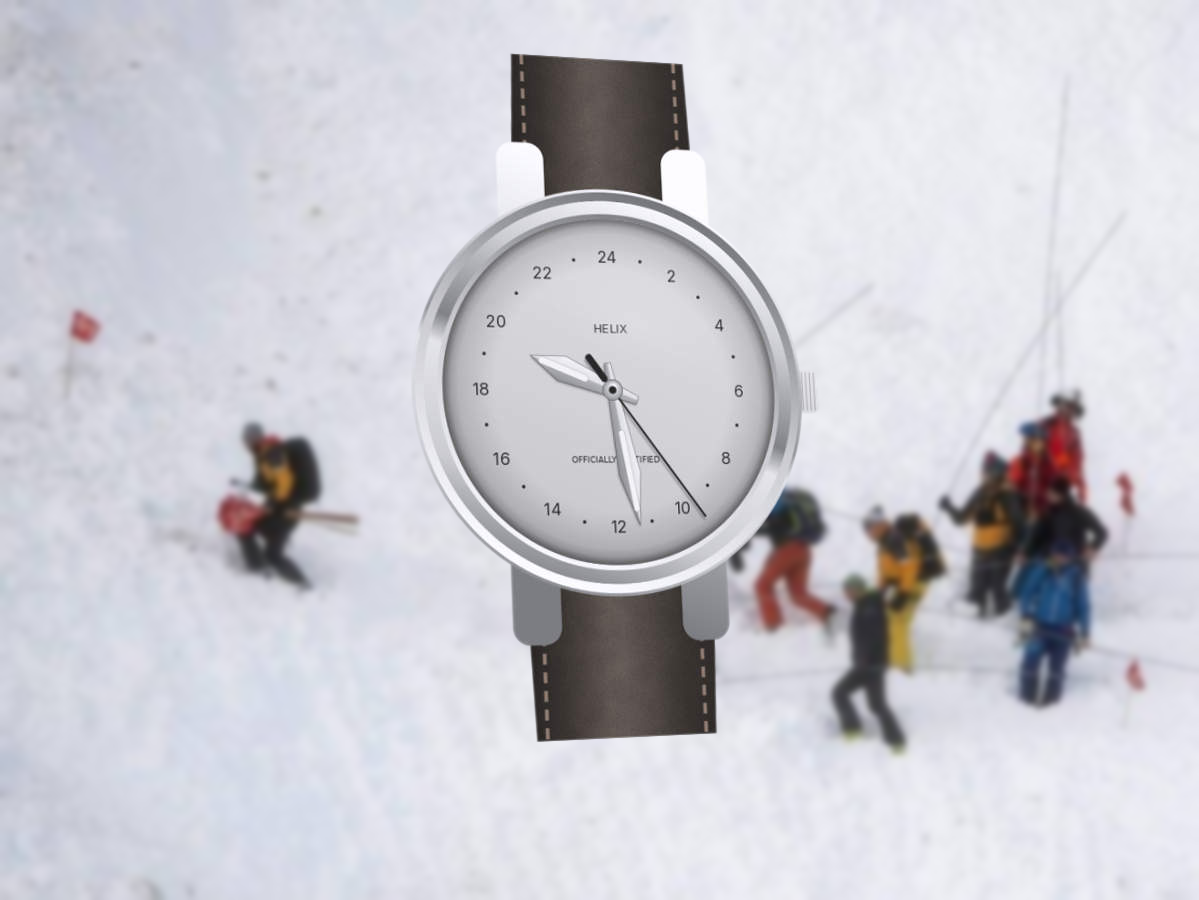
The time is **19:28:24**
